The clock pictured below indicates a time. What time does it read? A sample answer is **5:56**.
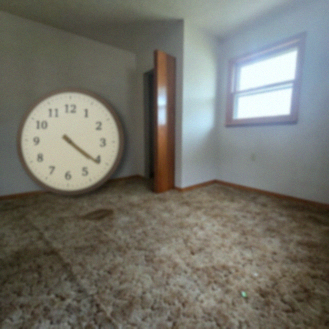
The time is **4:21**
